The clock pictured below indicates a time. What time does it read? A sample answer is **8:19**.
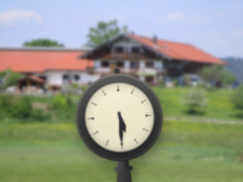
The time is **5:30**
